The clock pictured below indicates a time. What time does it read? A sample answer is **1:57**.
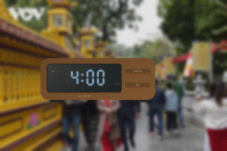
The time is **4:00**
